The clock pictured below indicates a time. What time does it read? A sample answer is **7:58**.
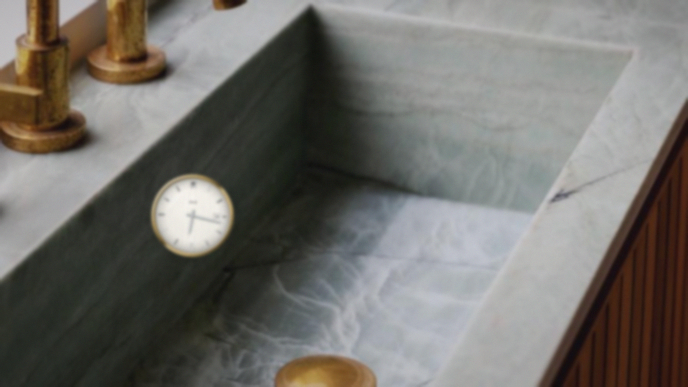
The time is **6:17**
